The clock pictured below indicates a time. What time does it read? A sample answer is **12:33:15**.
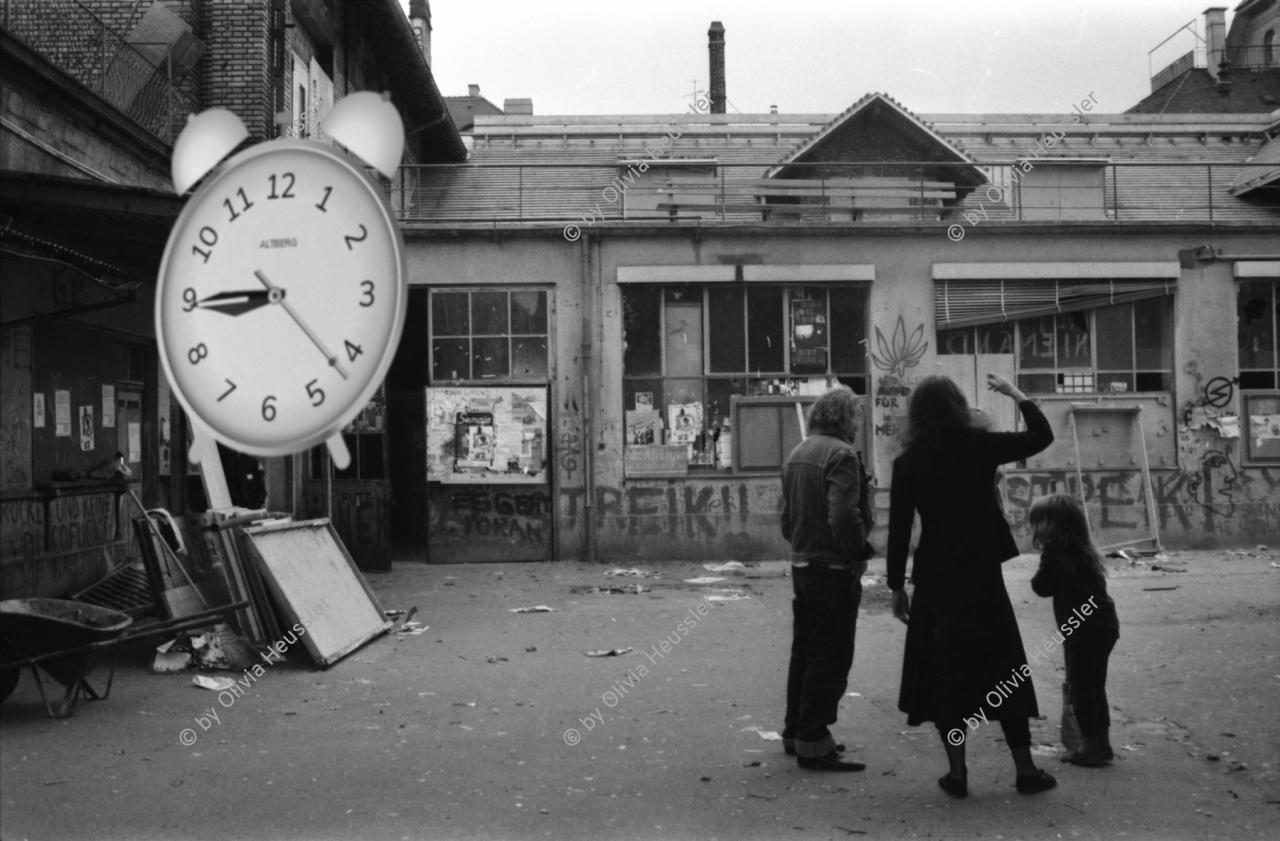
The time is **8:44:22**
